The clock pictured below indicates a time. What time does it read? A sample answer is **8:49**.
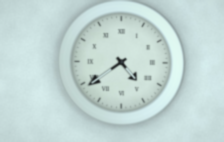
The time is **4:39**
